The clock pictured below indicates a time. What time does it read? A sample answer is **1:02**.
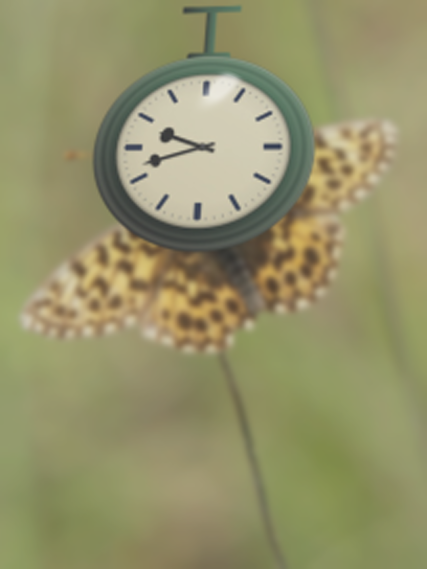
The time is **9:42**
